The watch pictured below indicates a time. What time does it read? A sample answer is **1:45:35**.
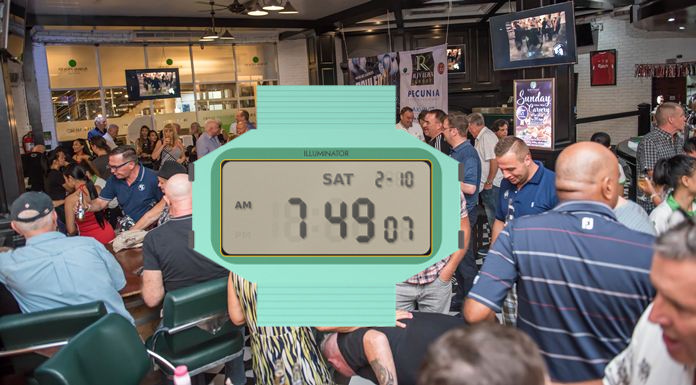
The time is **7:49:07**
